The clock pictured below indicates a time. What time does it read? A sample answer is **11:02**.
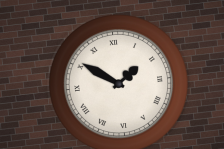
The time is **1:51**
